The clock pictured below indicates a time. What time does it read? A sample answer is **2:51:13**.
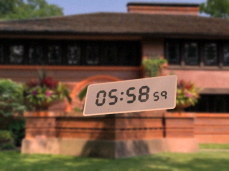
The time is **5:58:59**
